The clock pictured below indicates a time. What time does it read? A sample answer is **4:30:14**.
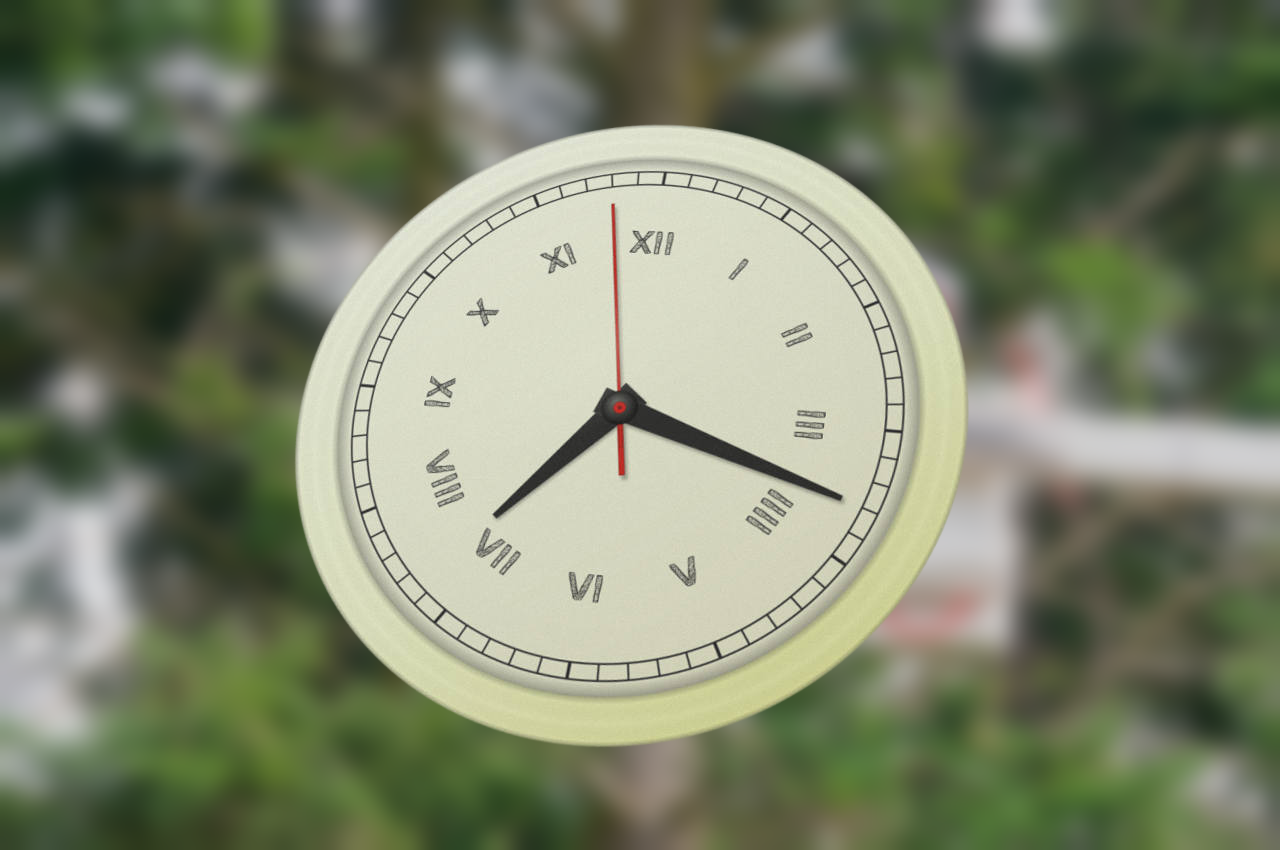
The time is **7:17:58**
